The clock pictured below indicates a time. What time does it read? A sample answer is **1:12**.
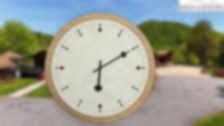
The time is **6:10**
